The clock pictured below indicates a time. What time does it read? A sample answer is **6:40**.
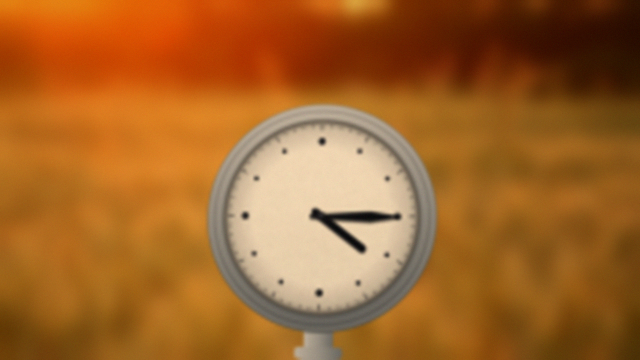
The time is **4:15**
